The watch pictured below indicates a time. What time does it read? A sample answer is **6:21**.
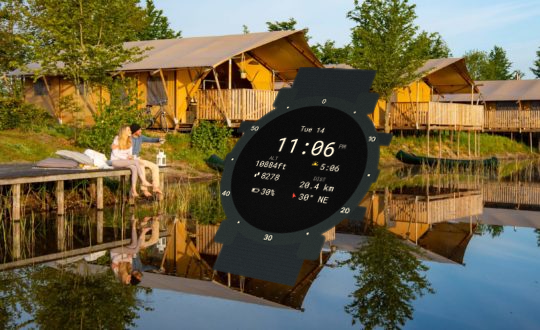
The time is **11:06**
